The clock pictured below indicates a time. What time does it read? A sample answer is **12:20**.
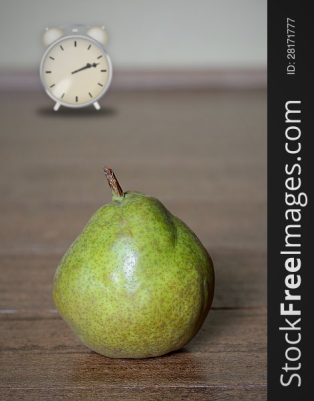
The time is **2:12**
